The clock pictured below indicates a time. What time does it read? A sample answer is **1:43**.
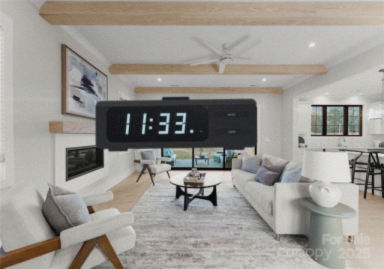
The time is **11:33**
